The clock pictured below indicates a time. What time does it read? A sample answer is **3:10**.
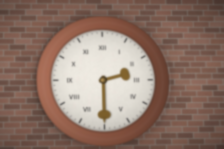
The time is **2:30**
